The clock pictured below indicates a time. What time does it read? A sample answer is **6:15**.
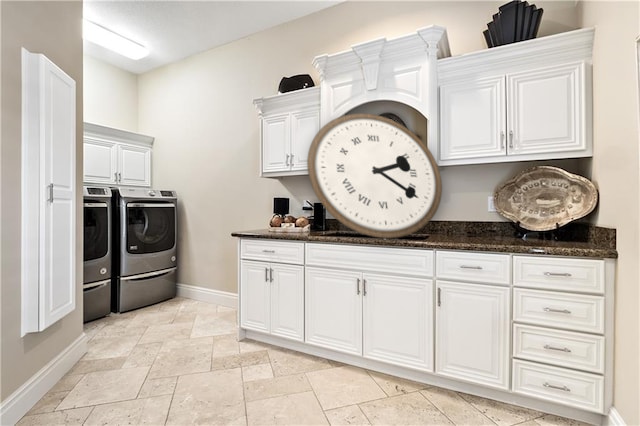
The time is **2:21**
